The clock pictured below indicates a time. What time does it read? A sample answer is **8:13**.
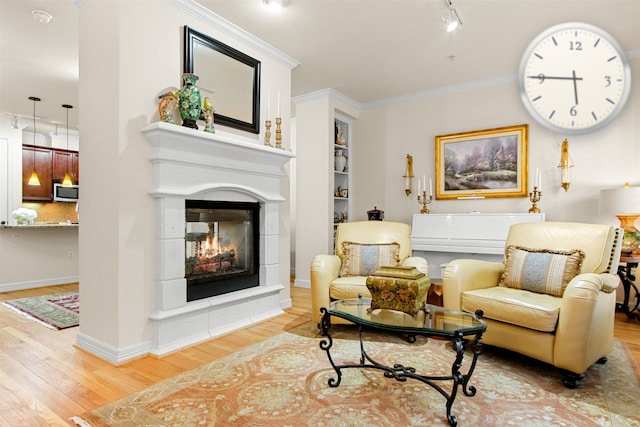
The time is **5:45**
